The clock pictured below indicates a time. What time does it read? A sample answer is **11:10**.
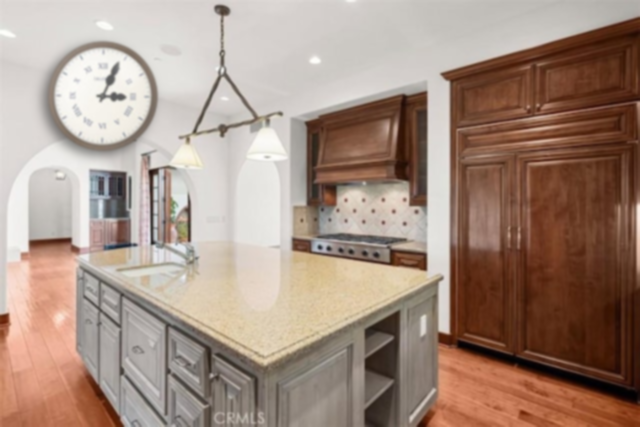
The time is **3:04**
